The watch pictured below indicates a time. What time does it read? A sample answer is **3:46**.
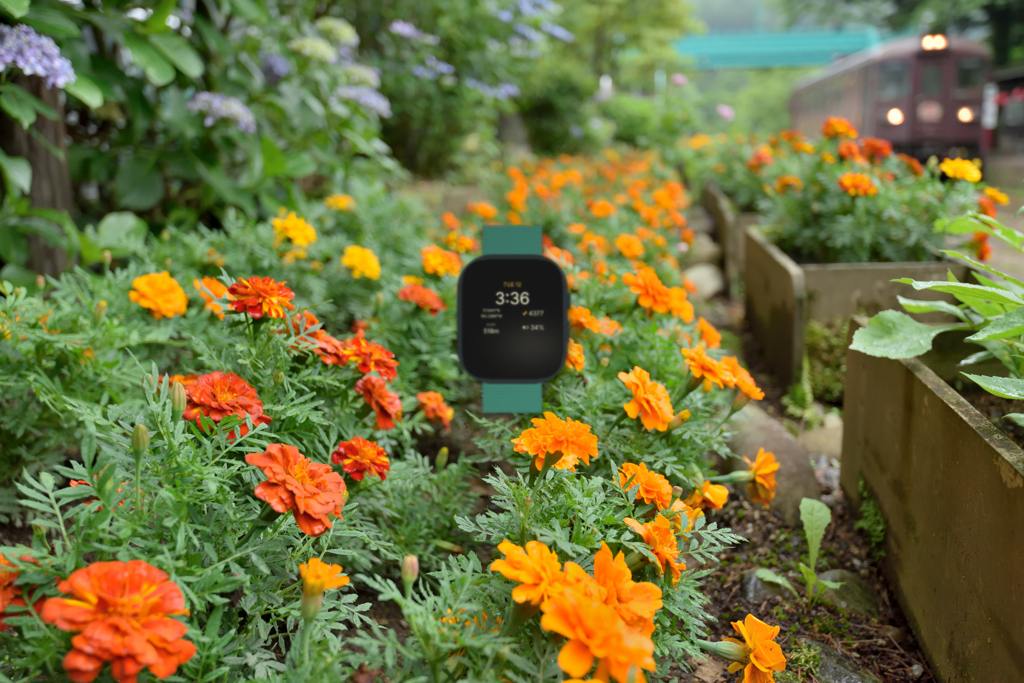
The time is **3:36**
